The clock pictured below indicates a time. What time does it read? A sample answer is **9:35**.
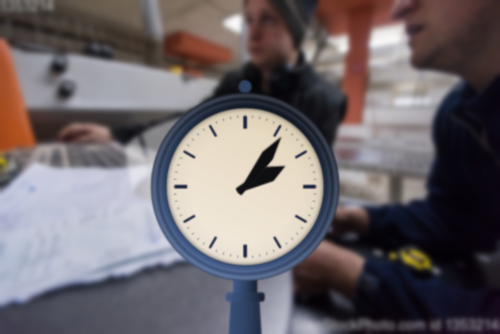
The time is **2:06**
